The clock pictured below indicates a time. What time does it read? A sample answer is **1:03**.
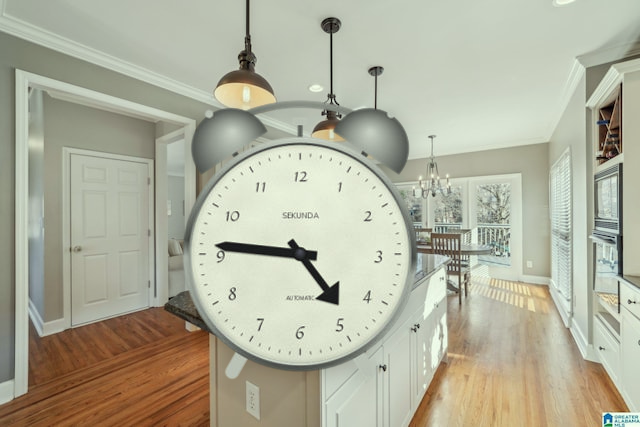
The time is **4:46**
